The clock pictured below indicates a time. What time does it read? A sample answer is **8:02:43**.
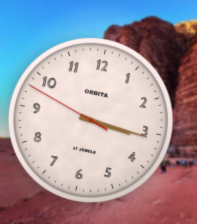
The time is **3:15:48**
